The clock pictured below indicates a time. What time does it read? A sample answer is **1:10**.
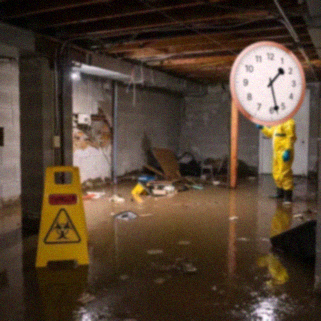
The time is **1:28**
